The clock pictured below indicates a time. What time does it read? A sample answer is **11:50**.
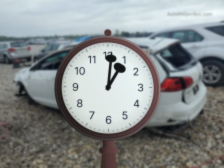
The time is **1:01**
